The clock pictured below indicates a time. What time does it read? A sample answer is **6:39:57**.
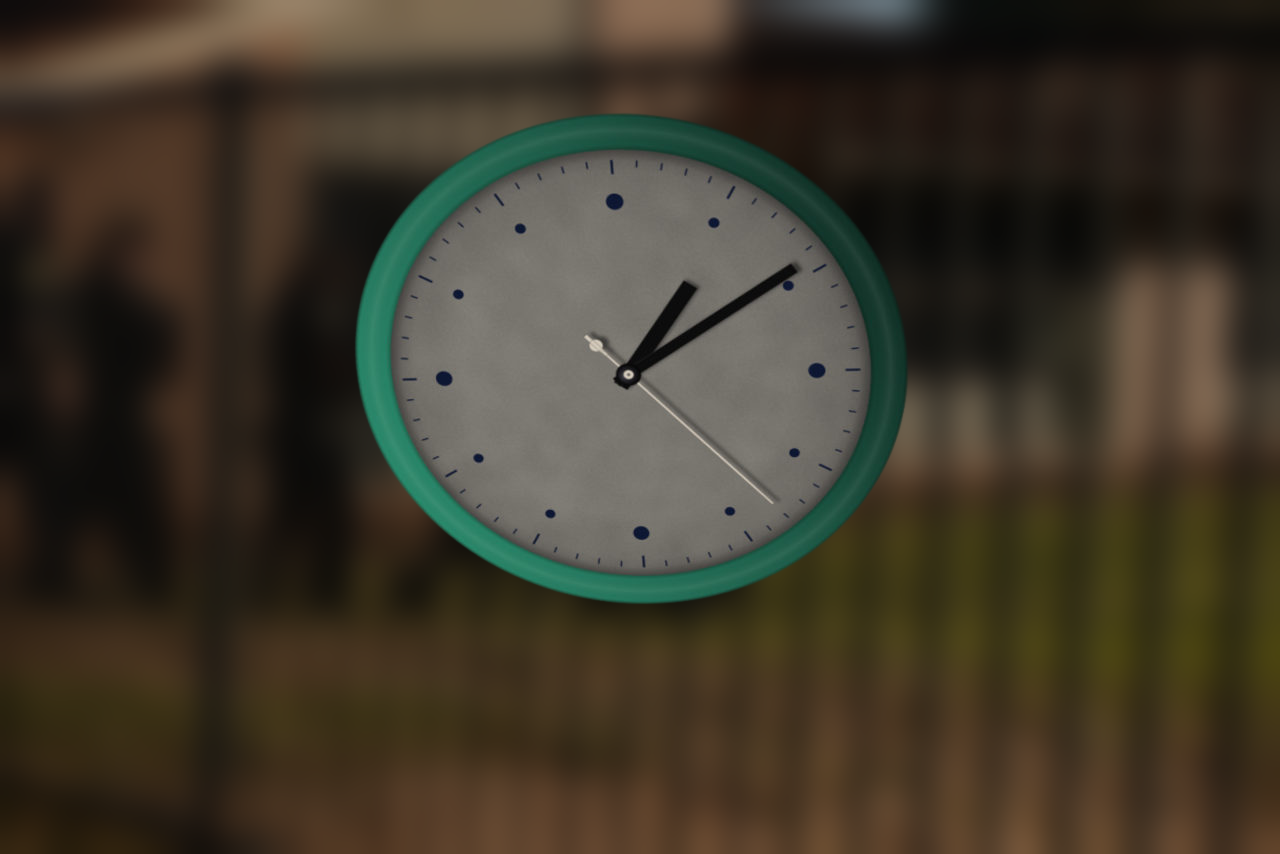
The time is **1:09:23**
